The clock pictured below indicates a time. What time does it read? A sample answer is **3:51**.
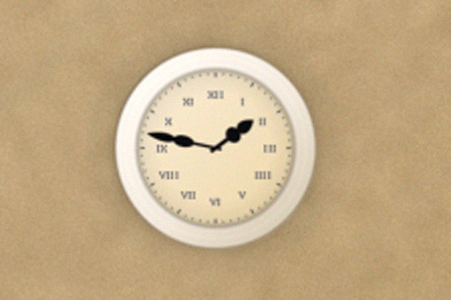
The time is **1:47**
